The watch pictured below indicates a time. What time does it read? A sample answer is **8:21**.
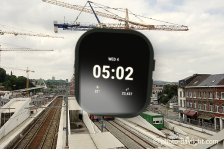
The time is **5:02**
